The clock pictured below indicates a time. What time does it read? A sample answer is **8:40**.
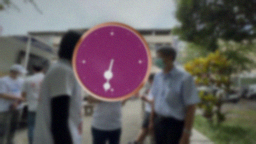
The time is **6:32**
